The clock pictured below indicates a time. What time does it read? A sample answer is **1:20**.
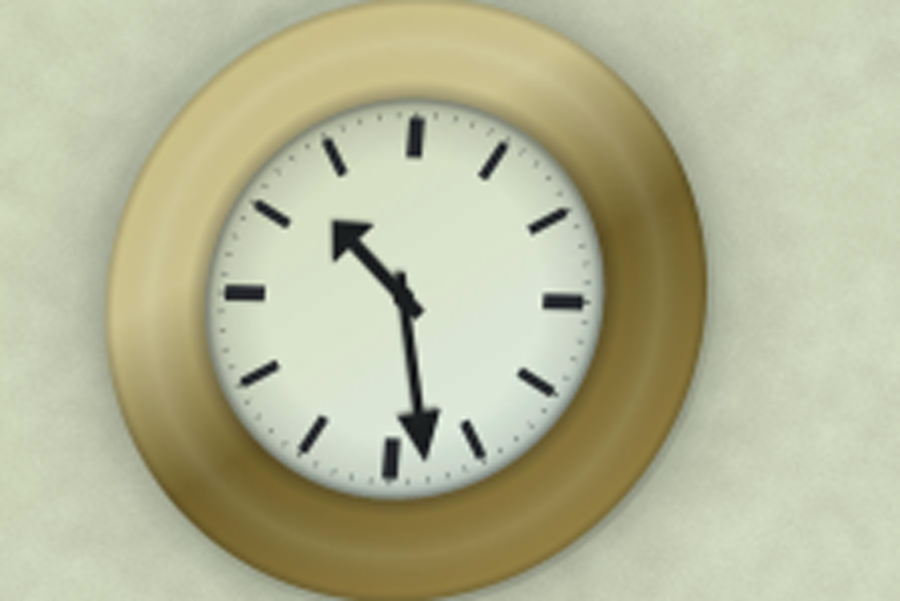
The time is **10:28**
